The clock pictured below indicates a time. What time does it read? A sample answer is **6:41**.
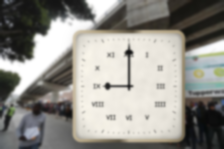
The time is **9:00**
